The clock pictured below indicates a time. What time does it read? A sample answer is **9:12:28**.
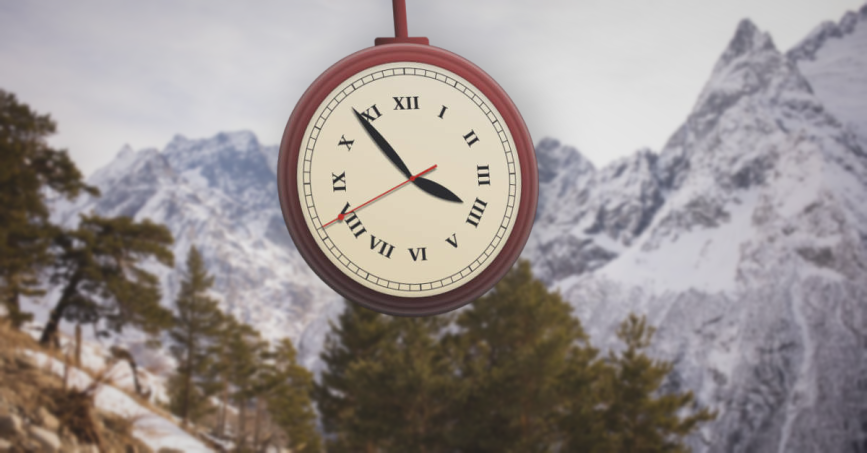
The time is **3:53:41**
